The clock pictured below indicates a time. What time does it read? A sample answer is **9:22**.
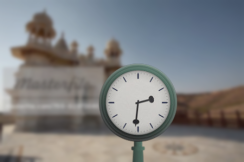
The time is **2:31**
